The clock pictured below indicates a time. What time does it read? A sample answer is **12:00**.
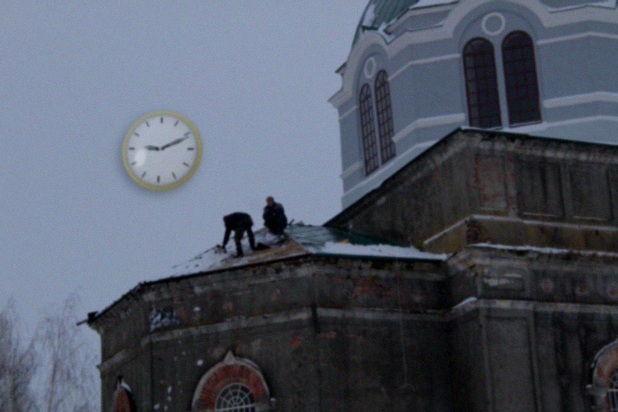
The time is **9:11**
